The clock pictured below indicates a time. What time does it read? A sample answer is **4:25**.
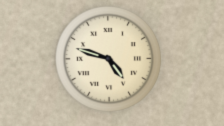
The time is **4:48**
